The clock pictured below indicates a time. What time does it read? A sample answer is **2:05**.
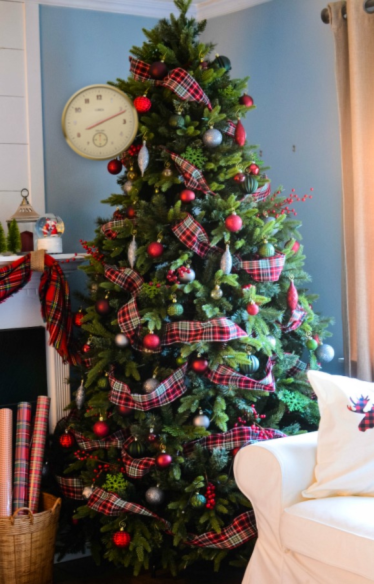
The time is **8:11**
